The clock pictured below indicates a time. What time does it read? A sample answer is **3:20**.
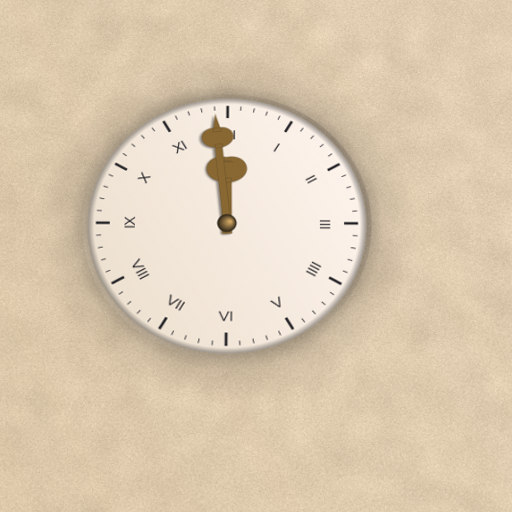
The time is **11:59**
